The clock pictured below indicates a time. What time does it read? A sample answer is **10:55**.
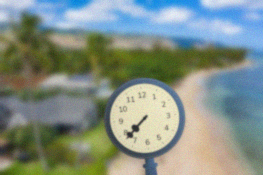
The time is **7:38**
